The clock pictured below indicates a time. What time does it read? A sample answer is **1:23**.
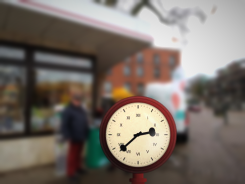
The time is **2:38**
